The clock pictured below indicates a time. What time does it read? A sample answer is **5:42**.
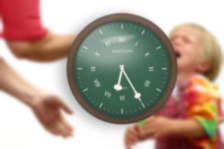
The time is **6:25**
